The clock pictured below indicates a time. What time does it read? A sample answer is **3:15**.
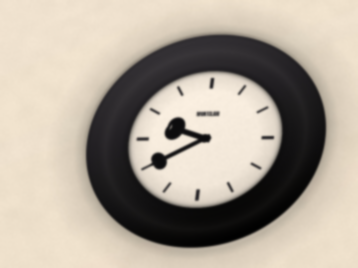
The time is **9:40**
